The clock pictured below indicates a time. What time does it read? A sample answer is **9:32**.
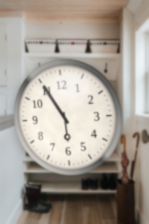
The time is **5:55**
